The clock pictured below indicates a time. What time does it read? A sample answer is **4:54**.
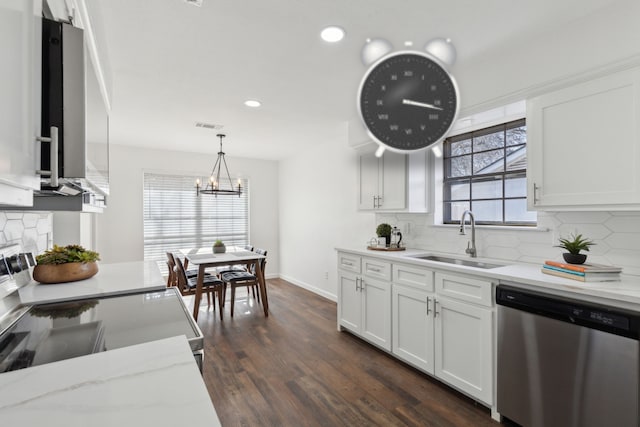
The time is **3:17**
